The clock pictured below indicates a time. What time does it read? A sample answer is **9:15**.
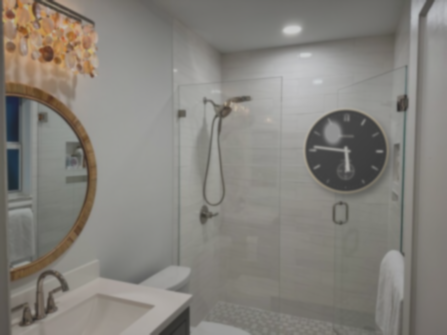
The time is **5:46**
